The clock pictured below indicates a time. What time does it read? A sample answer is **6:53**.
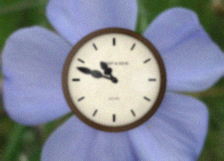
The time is **10:48**
